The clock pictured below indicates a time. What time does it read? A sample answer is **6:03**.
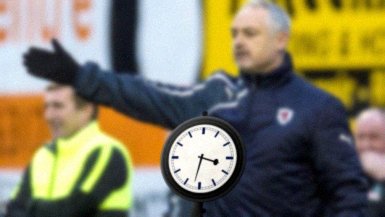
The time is **3:32**
